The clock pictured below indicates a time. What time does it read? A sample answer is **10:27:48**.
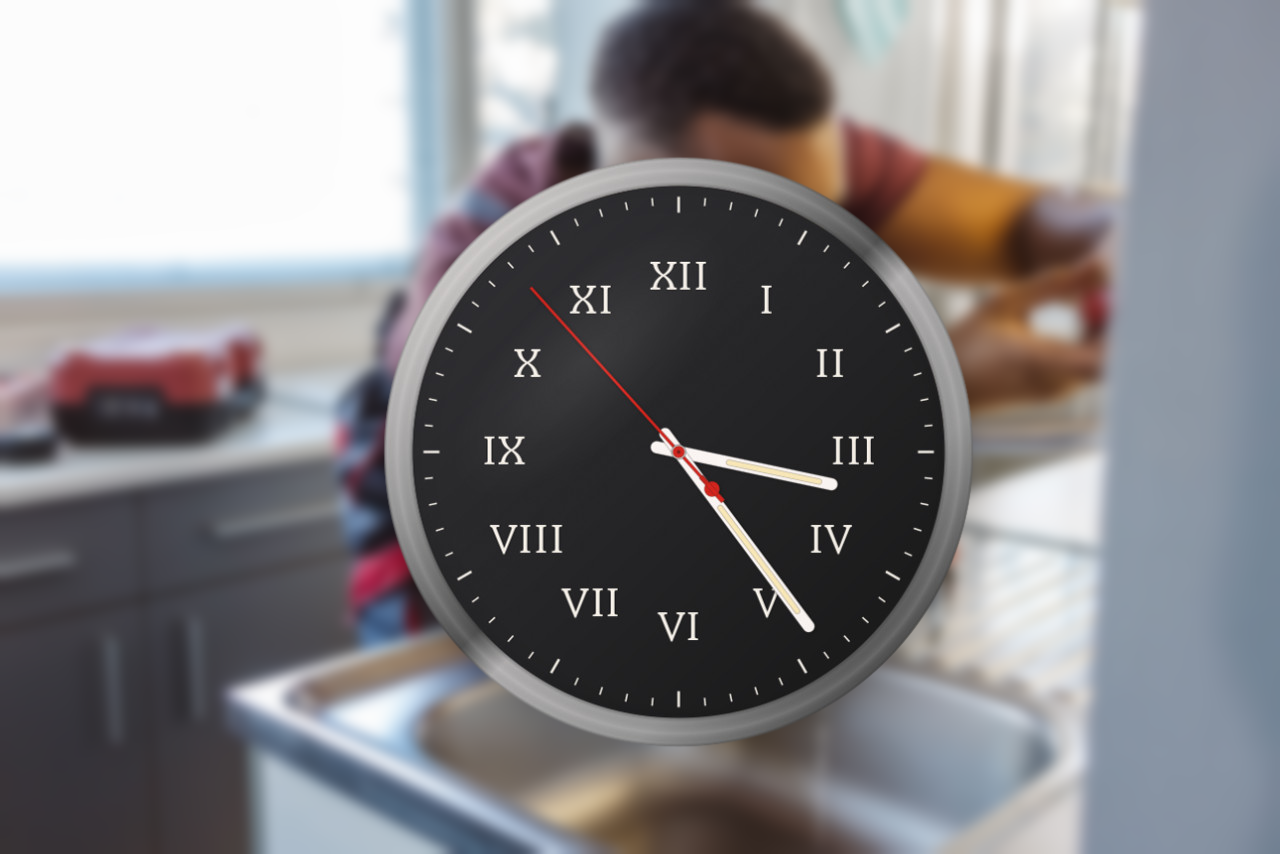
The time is **3:23:53**
